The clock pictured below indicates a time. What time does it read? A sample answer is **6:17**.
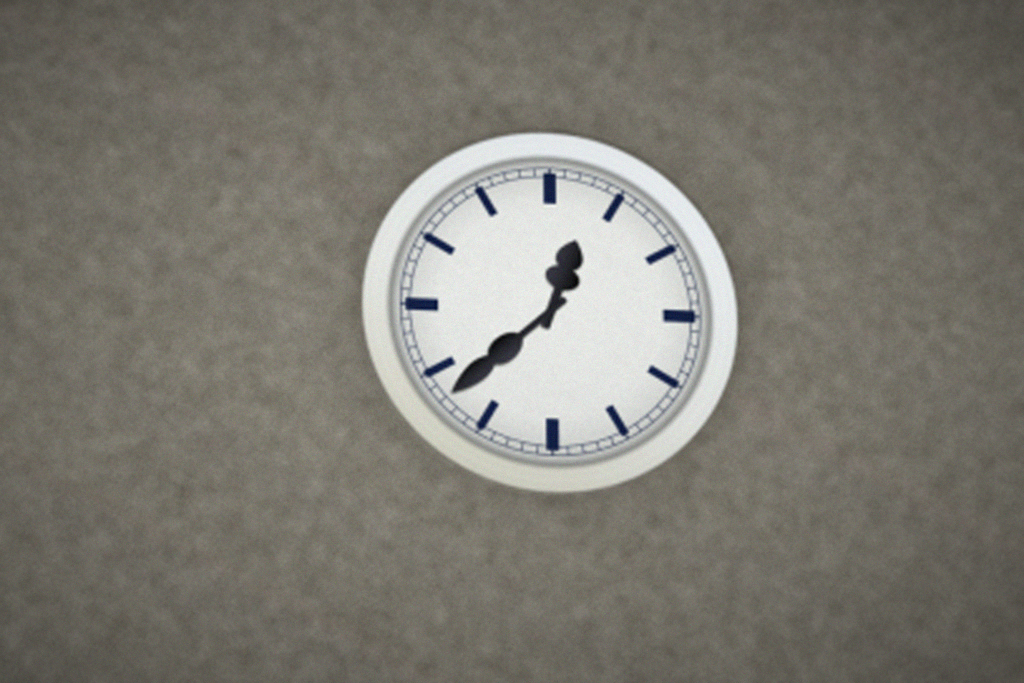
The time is **12:38**
